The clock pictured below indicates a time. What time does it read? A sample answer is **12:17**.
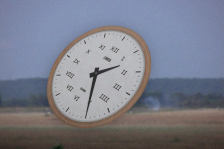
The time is **1:25**
